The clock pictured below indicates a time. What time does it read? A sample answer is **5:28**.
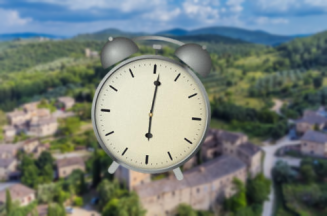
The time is **6:01**
